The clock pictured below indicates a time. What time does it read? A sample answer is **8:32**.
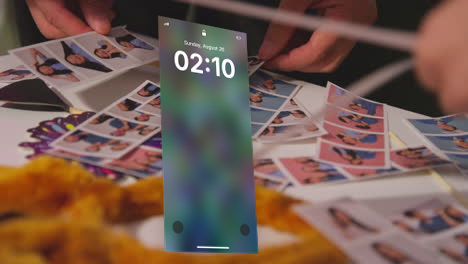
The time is **2:10**
